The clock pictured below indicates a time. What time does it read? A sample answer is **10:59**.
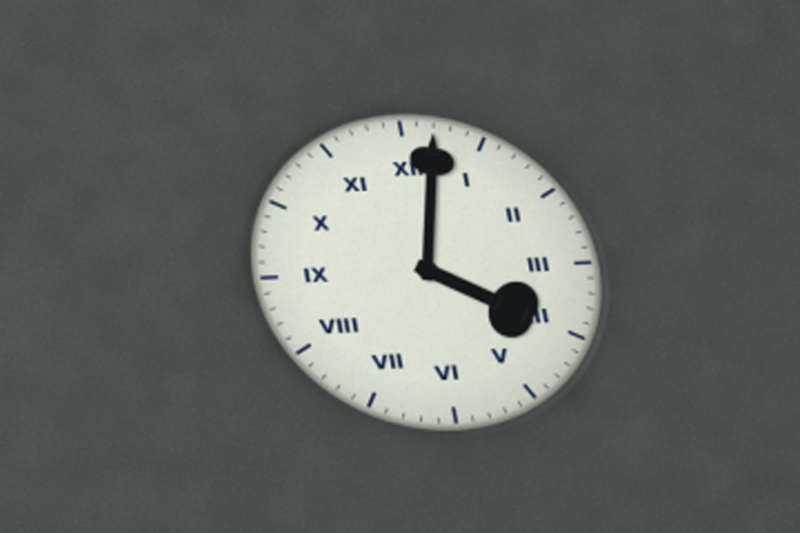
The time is **4:02**
